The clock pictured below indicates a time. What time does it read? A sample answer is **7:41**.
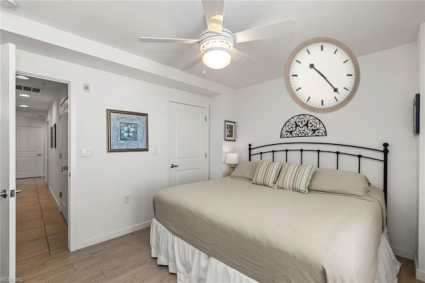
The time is **10:23**
